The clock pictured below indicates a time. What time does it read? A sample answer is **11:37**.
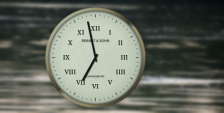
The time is **6:58**
